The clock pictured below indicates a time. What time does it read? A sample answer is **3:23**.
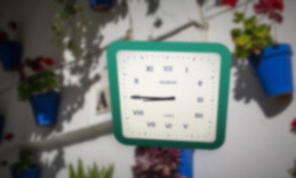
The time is **8:45**
